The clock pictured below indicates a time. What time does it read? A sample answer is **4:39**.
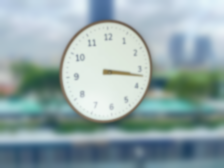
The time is **3:17**
